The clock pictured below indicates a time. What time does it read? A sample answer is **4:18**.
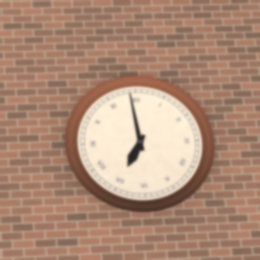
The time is **6:59**
